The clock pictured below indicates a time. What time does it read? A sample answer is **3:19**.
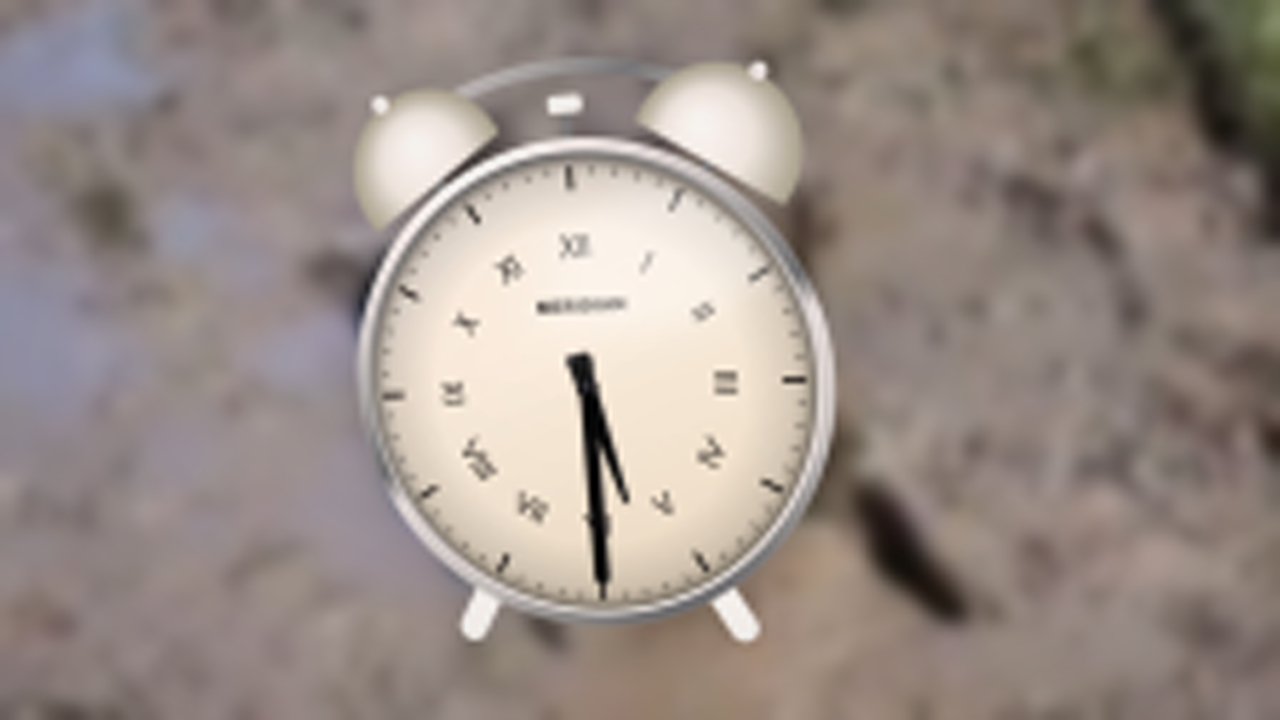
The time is **5:30**
